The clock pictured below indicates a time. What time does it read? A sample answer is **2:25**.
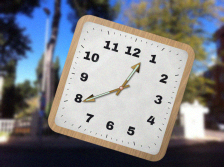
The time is **12:39**
